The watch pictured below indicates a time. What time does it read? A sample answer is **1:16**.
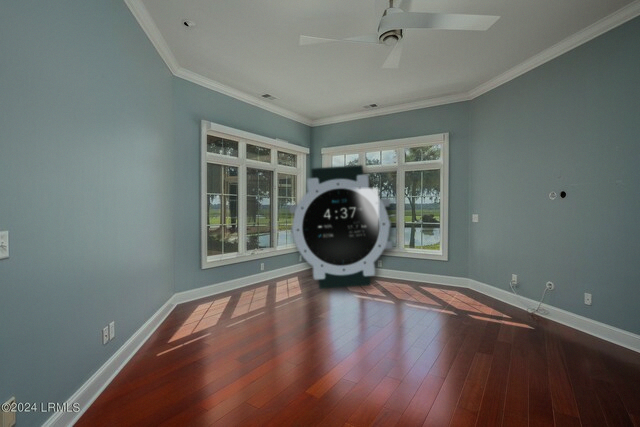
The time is **4:37**
